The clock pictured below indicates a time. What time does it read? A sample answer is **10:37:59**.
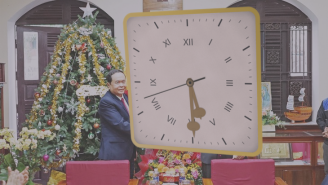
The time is **5:29:42**
